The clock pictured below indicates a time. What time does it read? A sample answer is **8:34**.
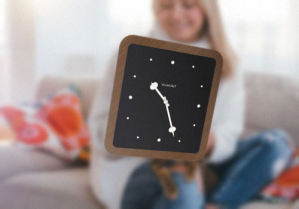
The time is **10:26**
